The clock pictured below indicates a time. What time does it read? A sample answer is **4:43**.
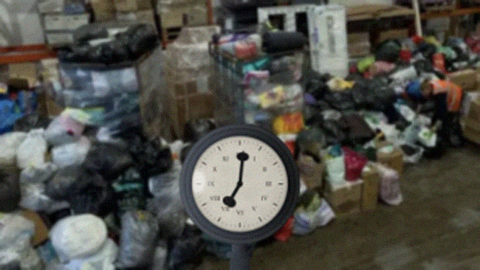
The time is **7:01**
